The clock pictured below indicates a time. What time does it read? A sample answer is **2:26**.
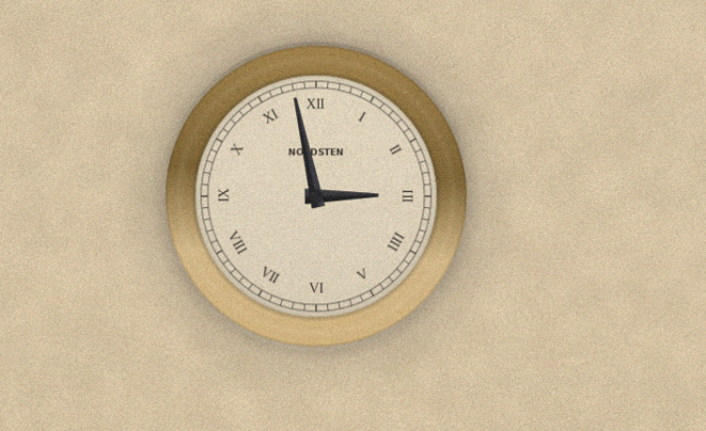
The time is **2:58**
